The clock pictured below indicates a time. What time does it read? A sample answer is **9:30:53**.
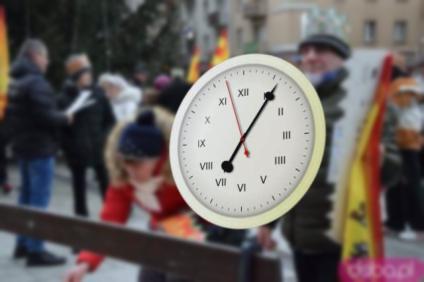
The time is **7:05:57**
